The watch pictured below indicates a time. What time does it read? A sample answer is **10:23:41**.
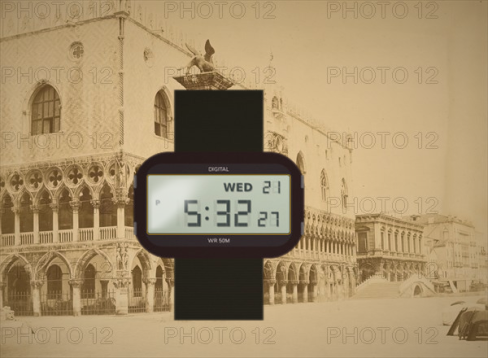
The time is **5:32:27**
